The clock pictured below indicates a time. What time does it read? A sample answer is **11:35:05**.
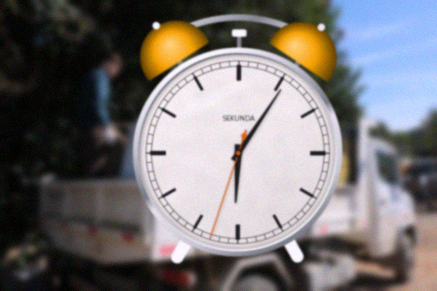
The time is **6:05:33**
